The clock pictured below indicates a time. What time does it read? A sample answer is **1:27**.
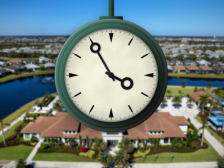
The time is **3:55**
